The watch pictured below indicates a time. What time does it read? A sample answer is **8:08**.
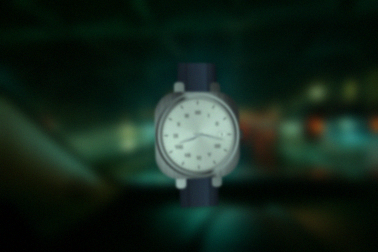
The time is **8:17**
